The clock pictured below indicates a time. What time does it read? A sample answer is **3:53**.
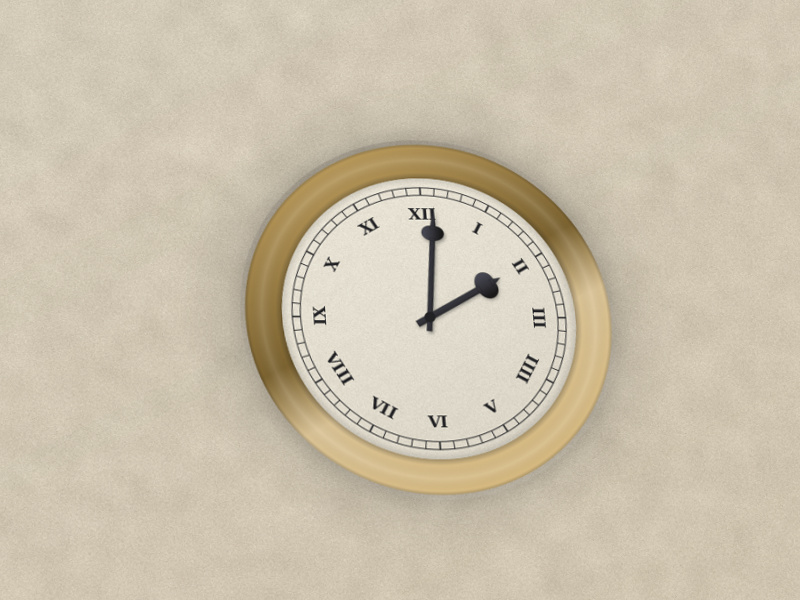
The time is **2:01**
